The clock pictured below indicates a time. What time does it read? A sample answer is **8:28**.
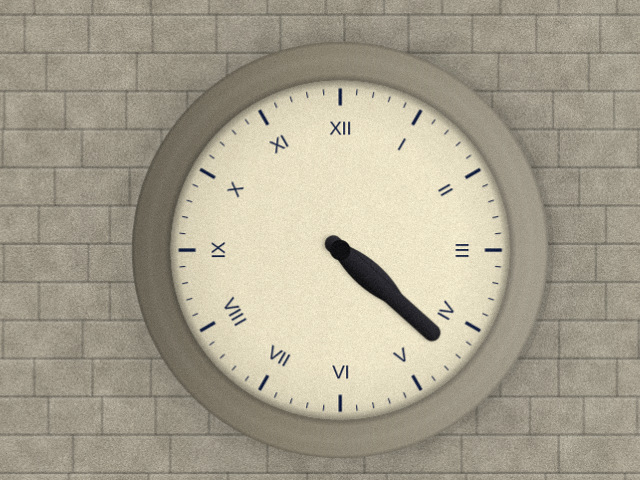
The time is **4:22**
